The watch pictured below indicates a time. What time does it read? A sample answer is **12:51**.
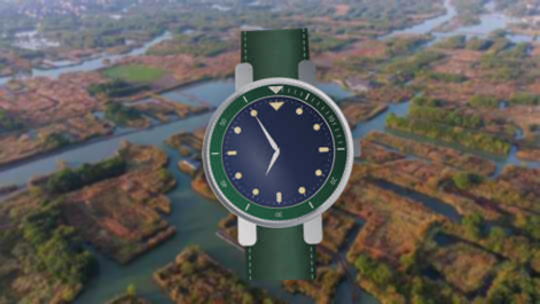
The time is **6:55**
